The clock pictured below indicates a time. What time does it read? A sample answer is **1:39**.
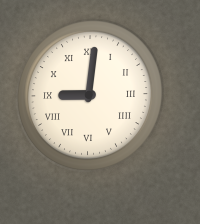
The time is **9:01**
